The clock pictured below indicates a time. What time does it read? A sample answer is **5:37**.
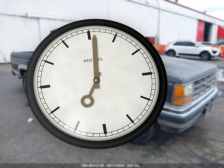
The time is **7:01**
